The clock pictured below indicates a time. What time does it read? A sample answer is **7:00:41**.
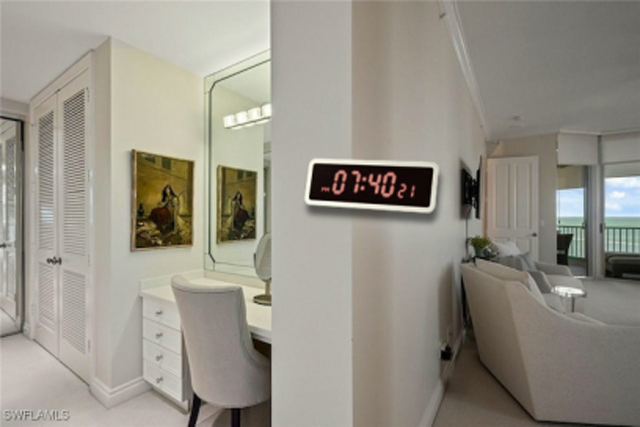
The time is **7:40:21**
